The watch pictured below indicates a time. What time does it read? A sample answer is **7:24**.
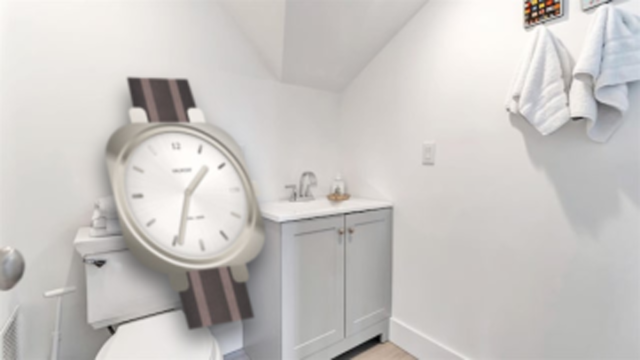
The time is **1:34**
